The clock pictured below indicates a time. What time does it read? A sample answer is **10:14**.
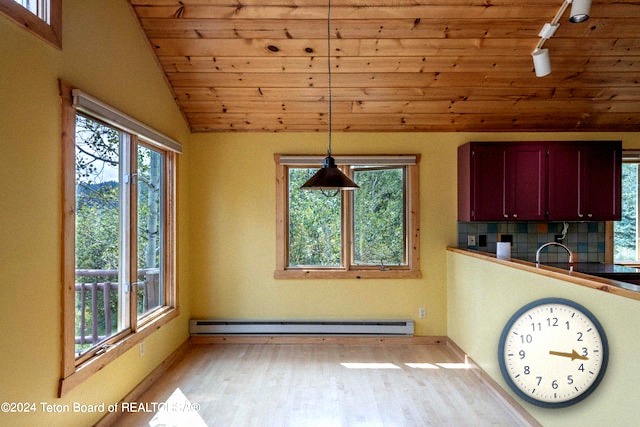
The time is **3:17**
